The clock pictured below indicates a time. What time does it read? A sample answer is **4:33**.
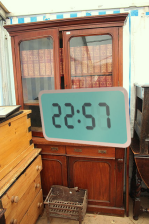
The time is **22:57**
